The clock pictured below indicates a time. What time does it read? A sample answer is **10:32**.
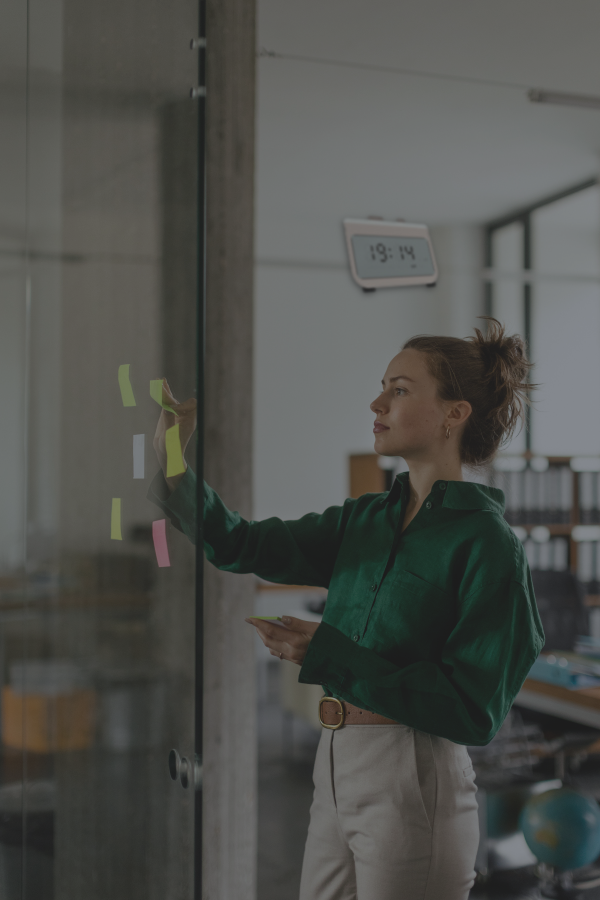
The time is **19:14**
